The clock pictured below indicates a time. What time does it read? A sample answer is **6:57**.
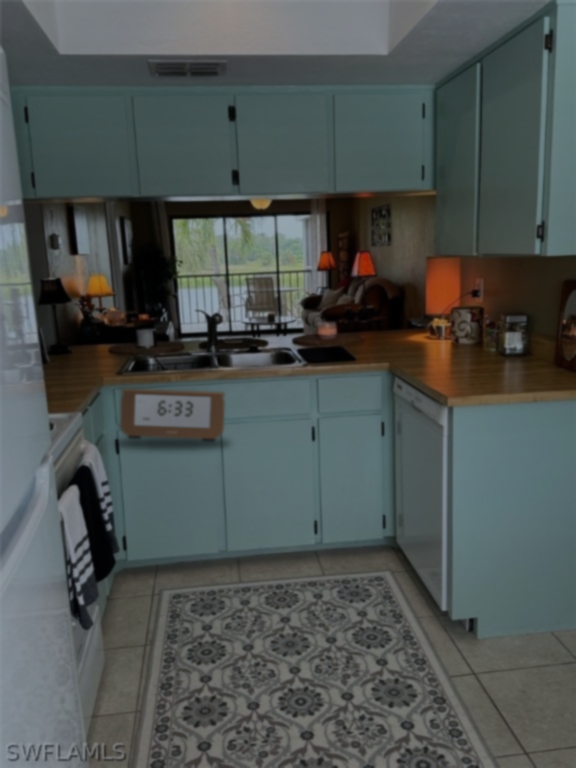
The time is **6:33**
